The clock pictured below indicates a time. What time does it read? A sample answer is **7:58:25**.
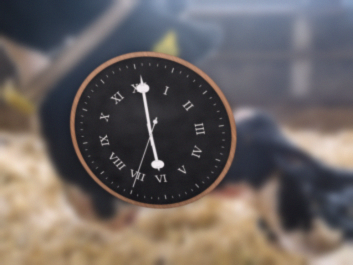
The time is **6:00:35**
